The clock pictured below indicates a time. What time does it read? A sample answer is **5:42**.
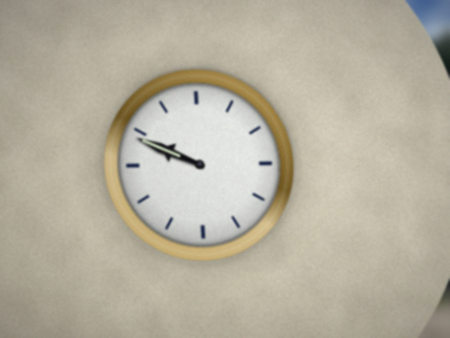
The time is **9:49**
